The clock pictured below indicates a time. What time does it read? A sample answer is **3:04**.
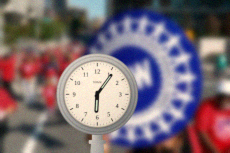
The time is **6:06**
